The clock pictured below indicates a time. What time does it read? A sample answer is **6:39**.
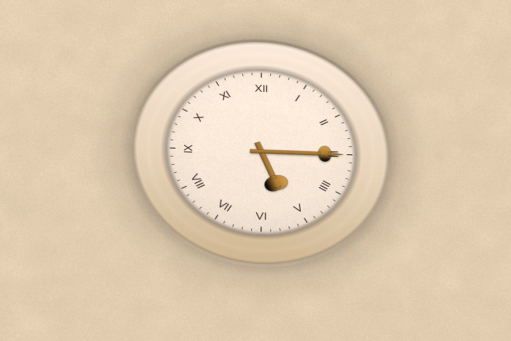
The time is **5:15**
